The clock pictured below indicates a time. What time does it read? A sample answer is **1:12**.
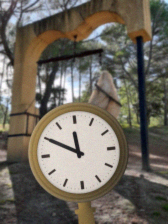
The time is **11:50**
